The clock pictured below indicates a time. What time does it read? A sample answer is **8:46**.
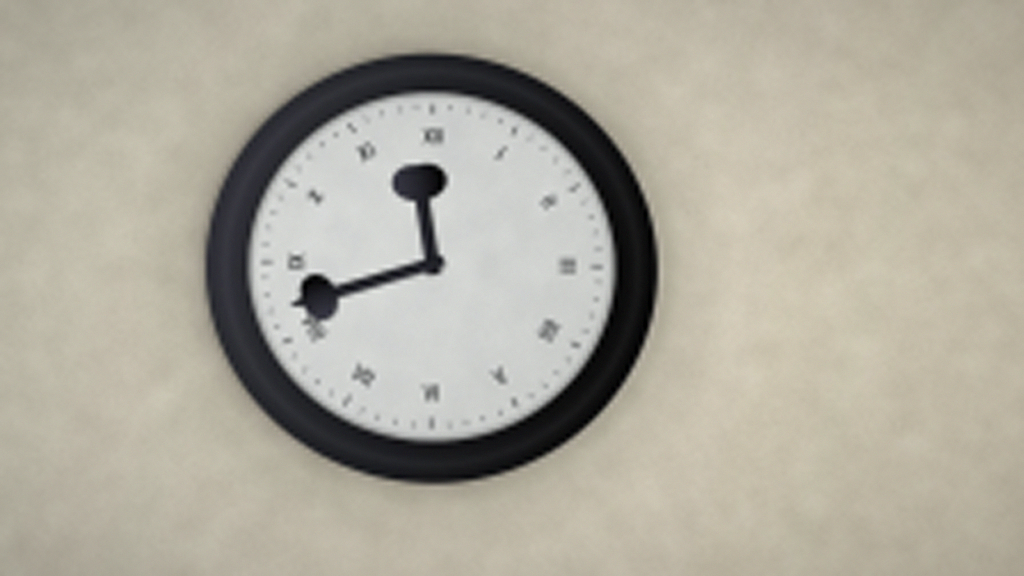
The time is **11:42**
